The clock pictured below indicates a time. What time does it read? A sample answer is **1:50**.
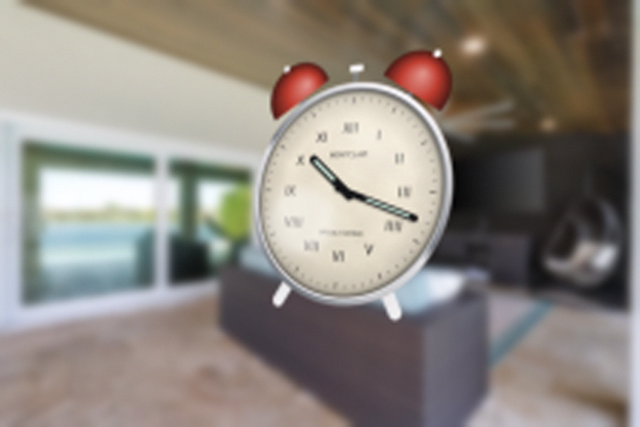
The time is **10:18**
